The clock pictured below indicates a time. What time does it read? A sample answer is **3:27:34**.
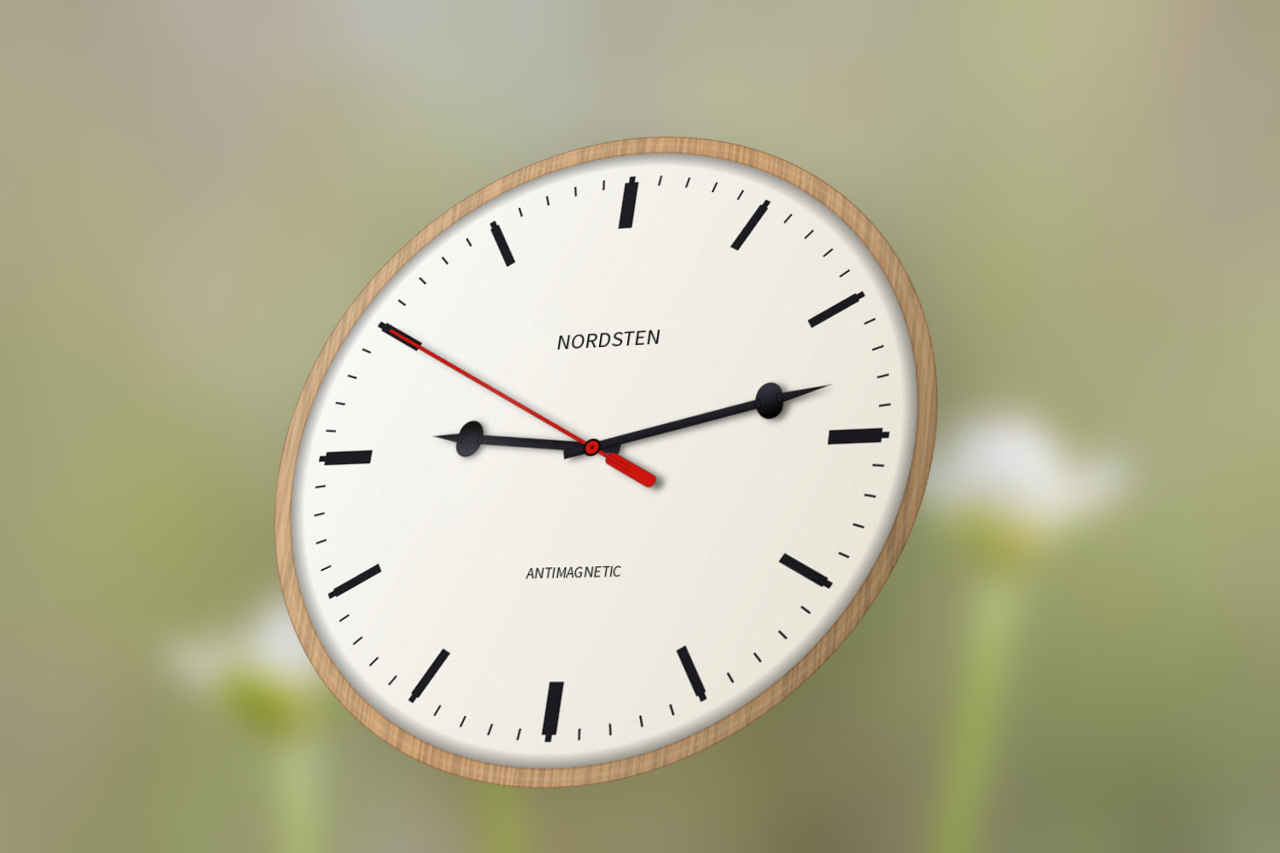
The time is **9:12:50**
